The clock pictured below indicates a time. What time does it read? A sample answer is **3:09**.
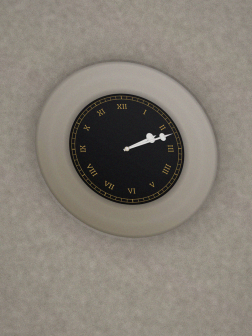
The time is **2:12**
